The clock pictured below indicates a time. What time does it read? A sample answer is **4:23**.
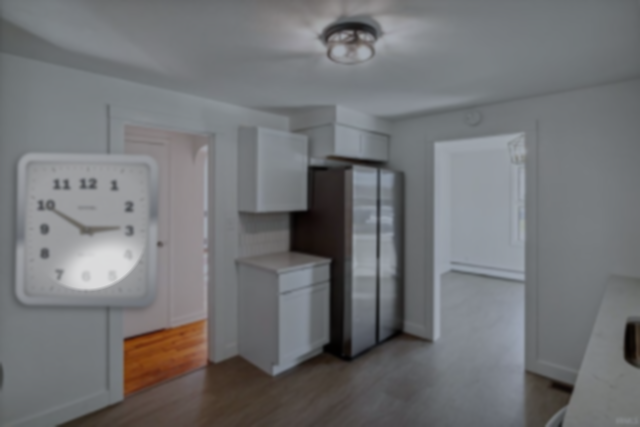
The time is **2:50**
